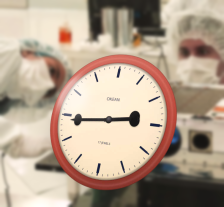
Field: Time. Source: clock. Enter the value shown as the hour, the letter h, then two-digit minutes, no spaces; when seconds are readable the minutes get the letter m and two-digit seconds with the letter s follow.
2h44
